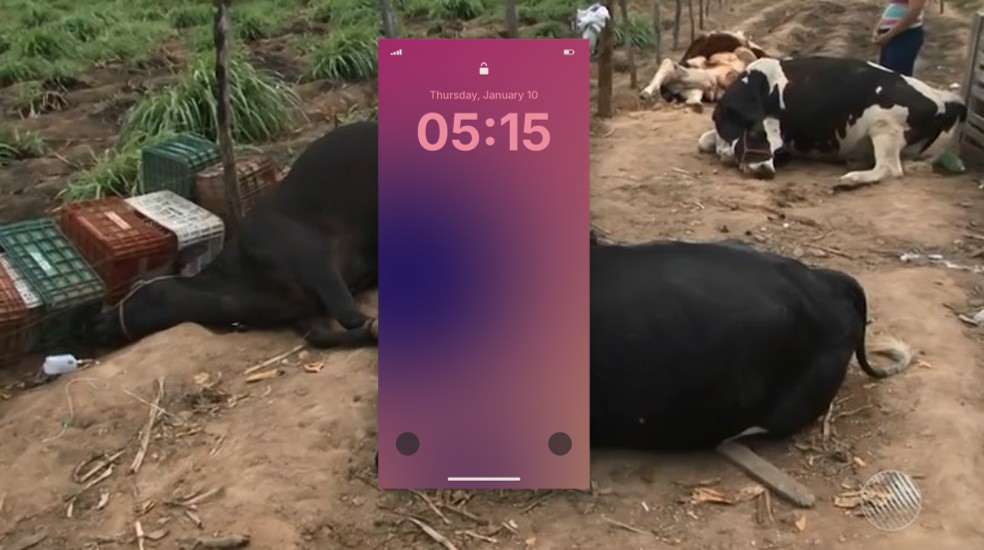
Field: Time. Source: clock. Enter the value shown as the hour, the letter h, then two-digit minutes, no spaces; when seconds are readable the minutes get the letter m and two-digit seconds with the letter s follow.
5h15
